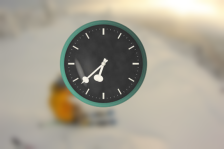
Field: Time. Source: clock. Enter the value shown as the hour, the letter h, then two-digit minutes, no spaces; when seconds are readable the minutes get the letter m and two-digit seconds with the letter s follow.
6h38
